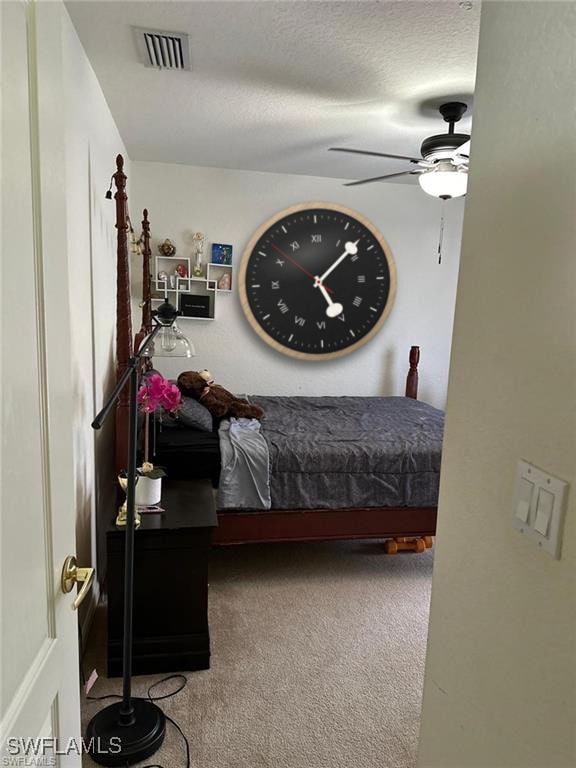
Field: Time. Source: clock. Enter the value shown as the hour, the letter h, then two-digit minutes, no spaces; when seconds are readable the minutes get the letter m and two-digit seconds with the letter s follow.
5h07m52s
